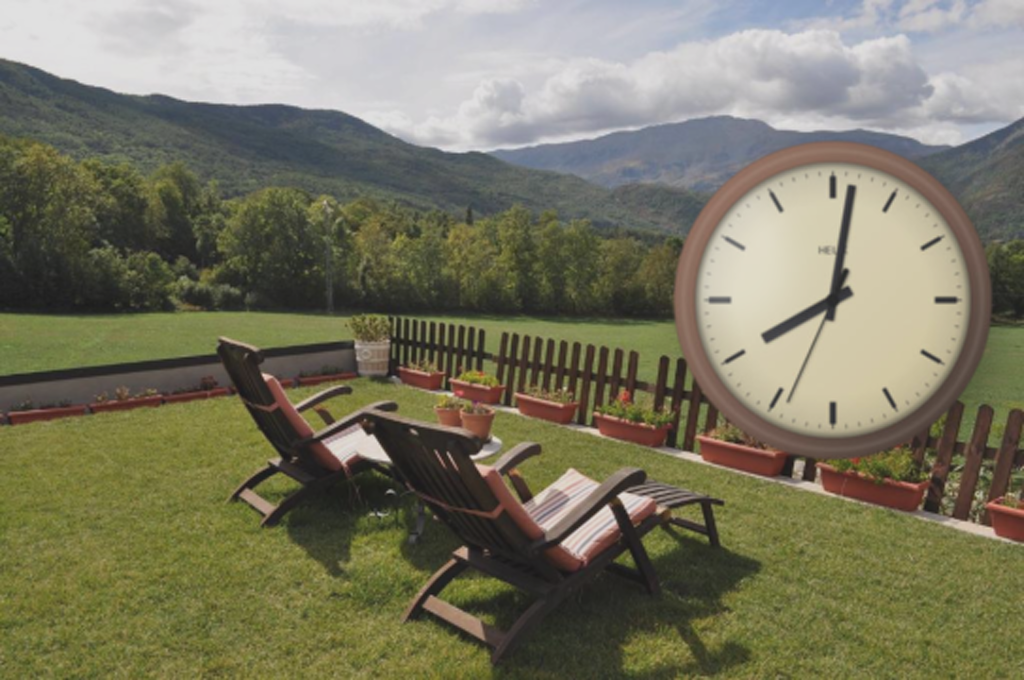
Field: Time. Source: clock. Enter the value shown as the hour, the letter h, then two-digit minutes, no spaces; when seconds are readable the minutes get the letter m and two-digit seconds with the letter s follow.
8h01m34s
